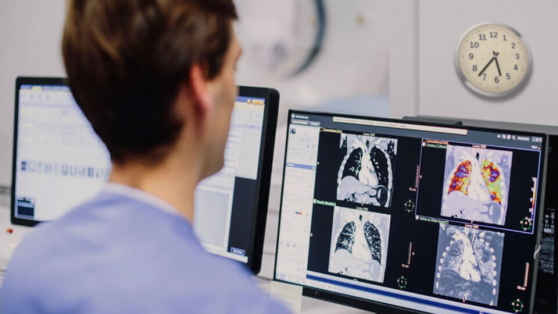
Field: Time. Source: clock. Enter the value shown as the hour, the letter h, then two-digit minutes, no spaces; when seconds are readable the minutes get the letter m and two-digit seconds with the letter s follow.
5h37
